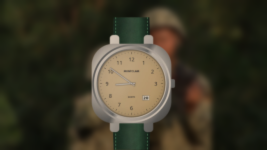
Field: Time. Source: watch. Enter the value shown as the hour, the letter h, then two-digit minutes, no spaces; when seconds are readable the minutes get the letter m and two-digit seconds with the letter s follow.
8h51
